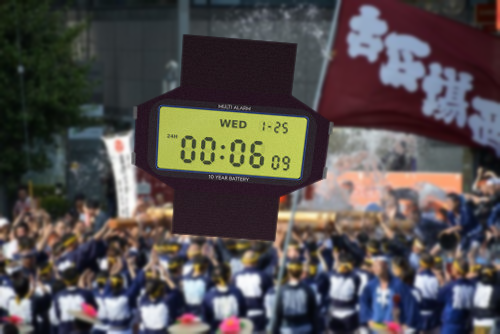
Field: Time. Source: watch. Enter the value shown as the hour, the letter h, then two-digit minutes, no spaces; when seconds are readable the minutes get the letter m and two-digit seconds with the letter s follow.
0h06m09s
